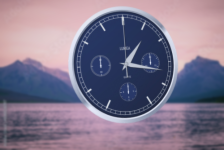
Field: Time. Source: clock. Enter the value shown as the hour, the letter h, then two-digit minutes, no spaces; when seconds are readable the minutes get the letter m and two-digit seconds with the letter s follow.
1h17
